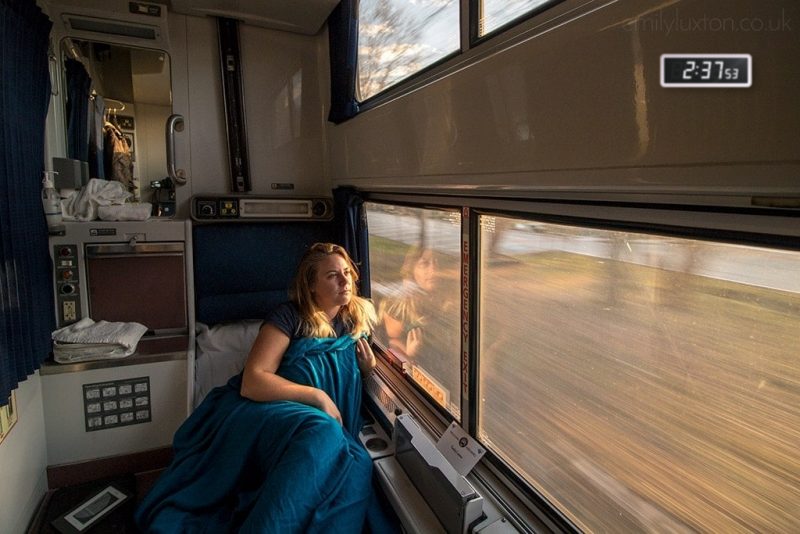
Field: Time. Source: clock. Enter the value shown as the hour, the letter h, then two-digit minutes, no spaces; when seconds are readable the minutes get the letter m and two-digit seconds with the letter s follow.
2h37
